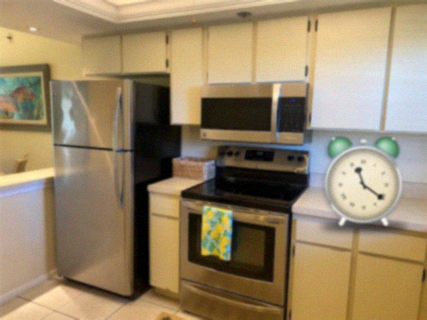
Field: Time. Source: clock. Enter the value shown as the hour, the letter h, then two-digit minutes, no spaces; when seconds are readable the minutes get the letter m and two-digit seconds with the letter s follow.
11h21
